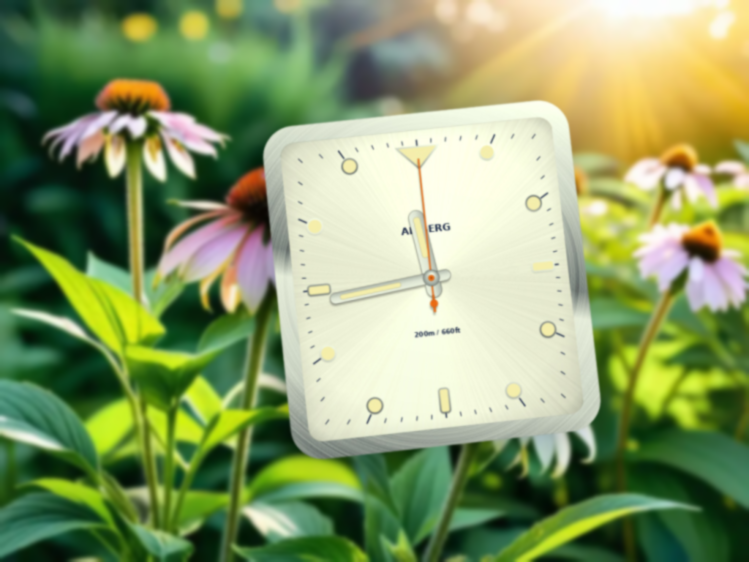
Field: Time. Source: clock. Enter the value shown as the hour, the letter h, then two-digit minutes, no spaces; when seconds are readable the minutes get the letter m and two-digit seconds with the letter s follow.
11h44m00s
